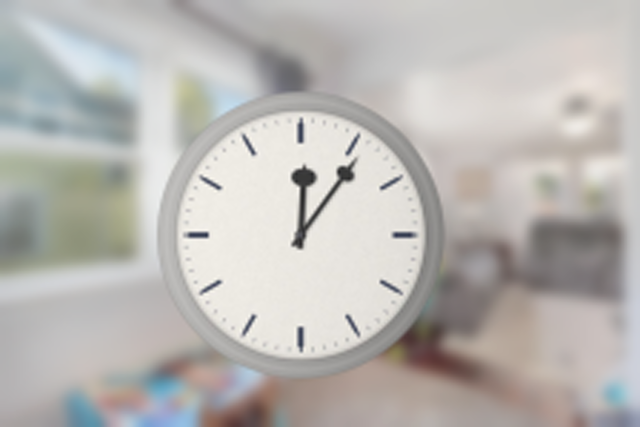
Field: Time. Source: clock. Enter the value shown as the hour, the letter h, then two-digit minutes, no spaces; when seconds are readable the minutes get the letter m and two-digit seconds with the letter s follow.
12h06
